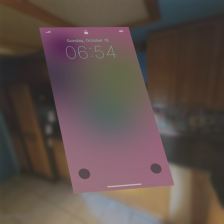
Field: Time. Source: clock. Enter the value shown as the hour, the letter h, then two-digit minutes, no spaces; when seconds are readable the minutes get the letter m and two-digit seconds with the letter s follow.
6h54
